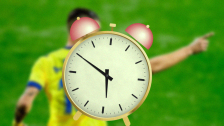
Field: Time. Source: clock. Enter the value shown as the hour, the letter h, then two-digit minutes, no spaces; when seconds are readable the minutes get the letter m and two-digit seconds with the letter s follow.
5h50
